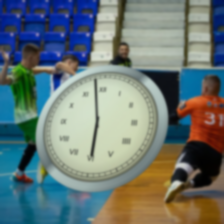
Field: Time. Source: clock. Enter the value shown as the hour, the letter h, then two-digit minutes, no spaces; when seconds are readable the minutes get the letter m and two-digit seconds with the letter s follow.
5h58
